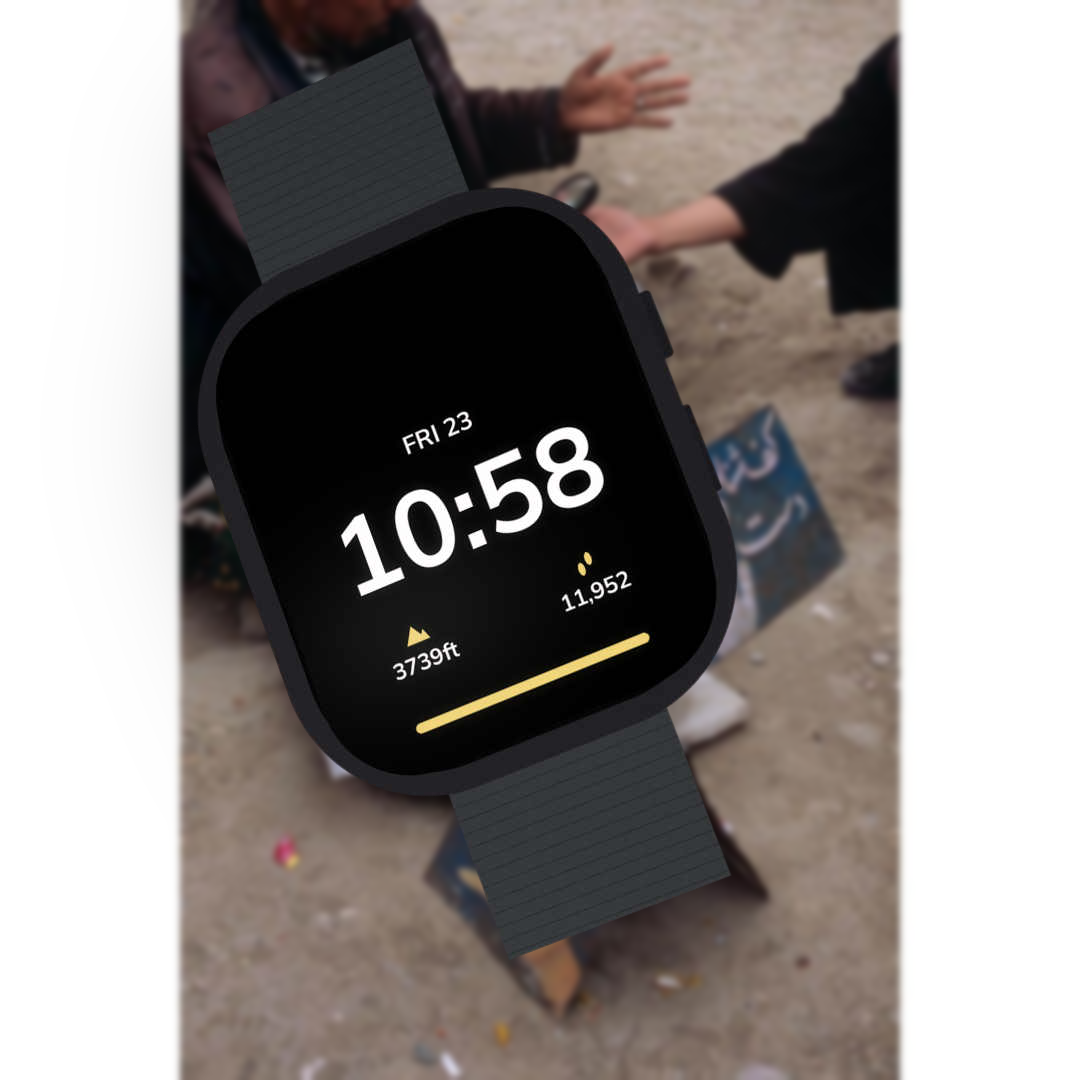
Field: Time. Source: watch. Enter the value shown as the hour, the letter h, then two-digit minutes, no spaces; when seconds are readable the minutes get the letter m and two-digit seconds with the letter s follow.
10h58
